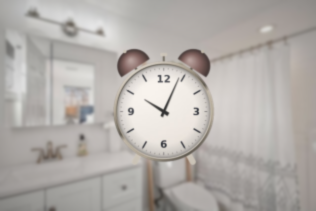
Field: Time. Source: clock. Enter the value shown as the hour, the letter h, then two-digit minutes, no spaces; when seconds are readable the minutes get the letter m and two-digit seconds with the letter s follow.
10h04
